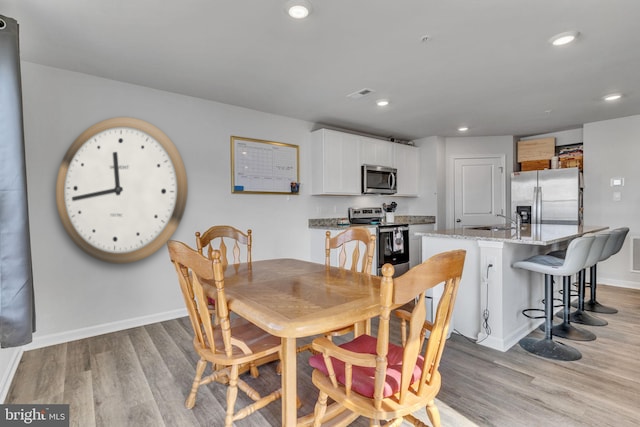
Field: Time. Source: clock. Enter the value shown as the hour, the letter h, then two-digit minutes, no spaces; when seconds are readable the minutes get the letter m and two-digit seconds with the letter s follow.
11h43
